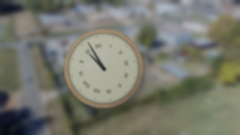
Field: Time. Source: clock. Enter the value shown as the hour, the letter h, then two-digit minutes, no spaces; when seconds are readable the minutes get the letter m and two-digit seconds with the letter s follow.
10h57
